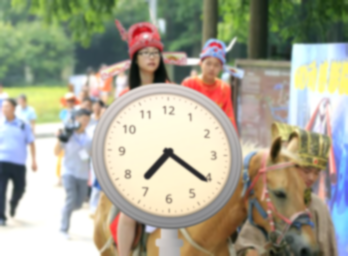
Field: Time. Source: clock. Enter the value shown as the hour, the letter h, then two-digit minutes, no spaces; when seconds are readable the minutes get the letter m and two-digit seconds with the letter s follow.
7h21
